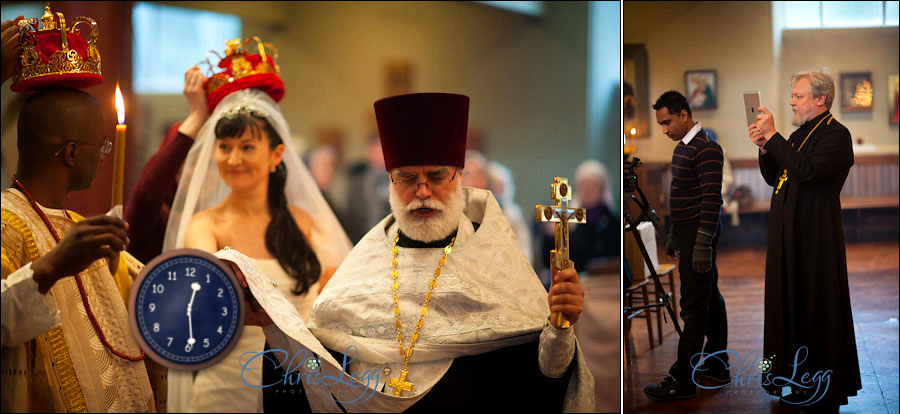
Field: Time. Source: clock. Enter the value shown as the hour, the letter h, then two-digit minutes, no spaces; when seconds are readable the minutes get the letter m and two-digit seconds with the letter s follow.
12h29
